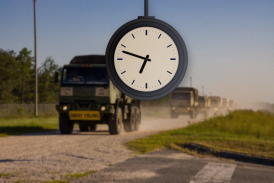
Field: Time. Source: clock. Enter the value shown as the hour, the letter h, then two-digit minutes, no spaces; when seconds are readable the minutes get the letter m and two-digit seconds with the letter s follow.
6h48
